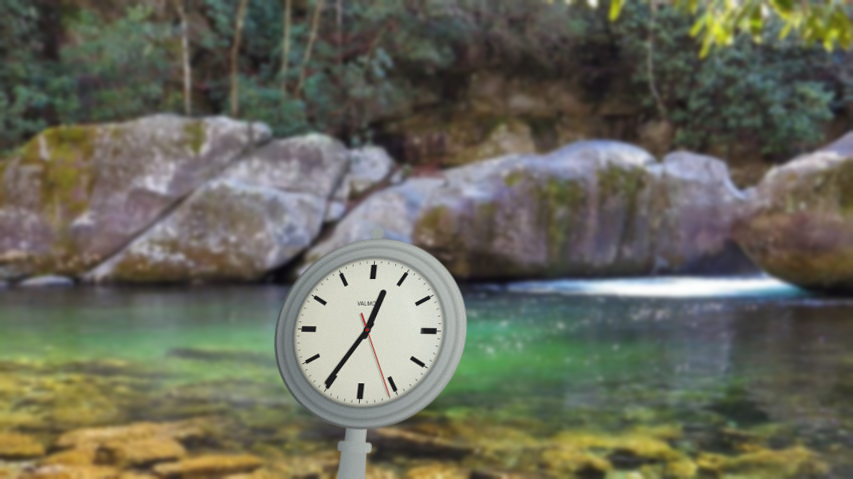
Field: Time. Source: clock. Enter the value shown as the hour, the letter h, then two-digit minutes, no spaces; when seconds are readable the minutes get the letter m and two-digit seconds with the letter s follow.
12h35m26s
